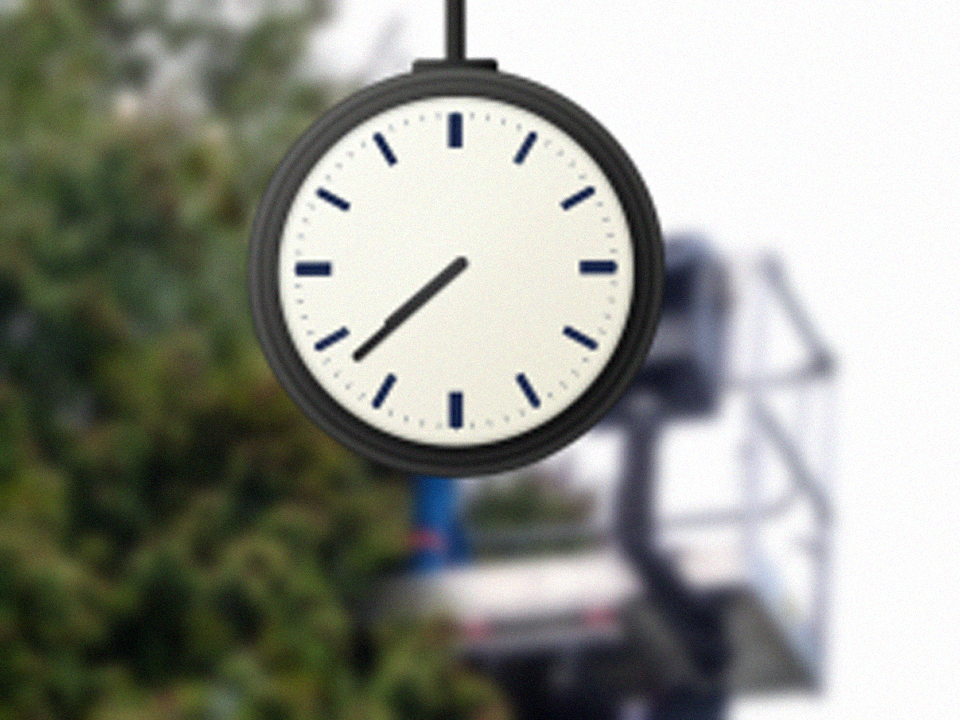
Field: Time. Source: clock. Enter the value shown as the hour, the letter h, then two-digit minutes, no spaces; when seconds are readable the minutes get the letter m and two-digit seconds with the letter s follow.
7h38
